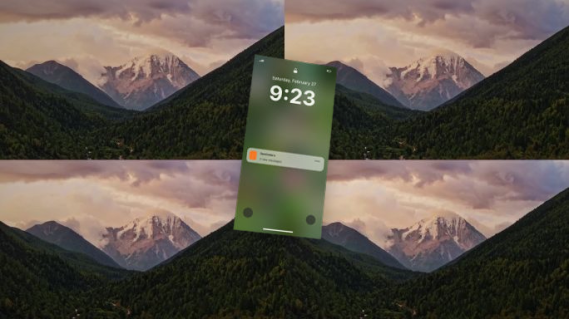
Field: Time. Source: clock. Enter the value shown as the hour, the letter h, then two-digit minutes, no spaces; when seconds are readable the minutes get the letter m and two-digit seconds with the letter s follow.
9h23
